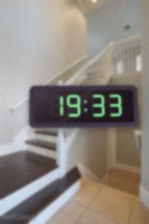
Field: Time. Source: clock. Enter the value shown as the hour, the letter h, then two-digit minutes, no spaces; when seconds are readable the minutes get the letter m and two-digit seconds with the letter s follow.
19h33
